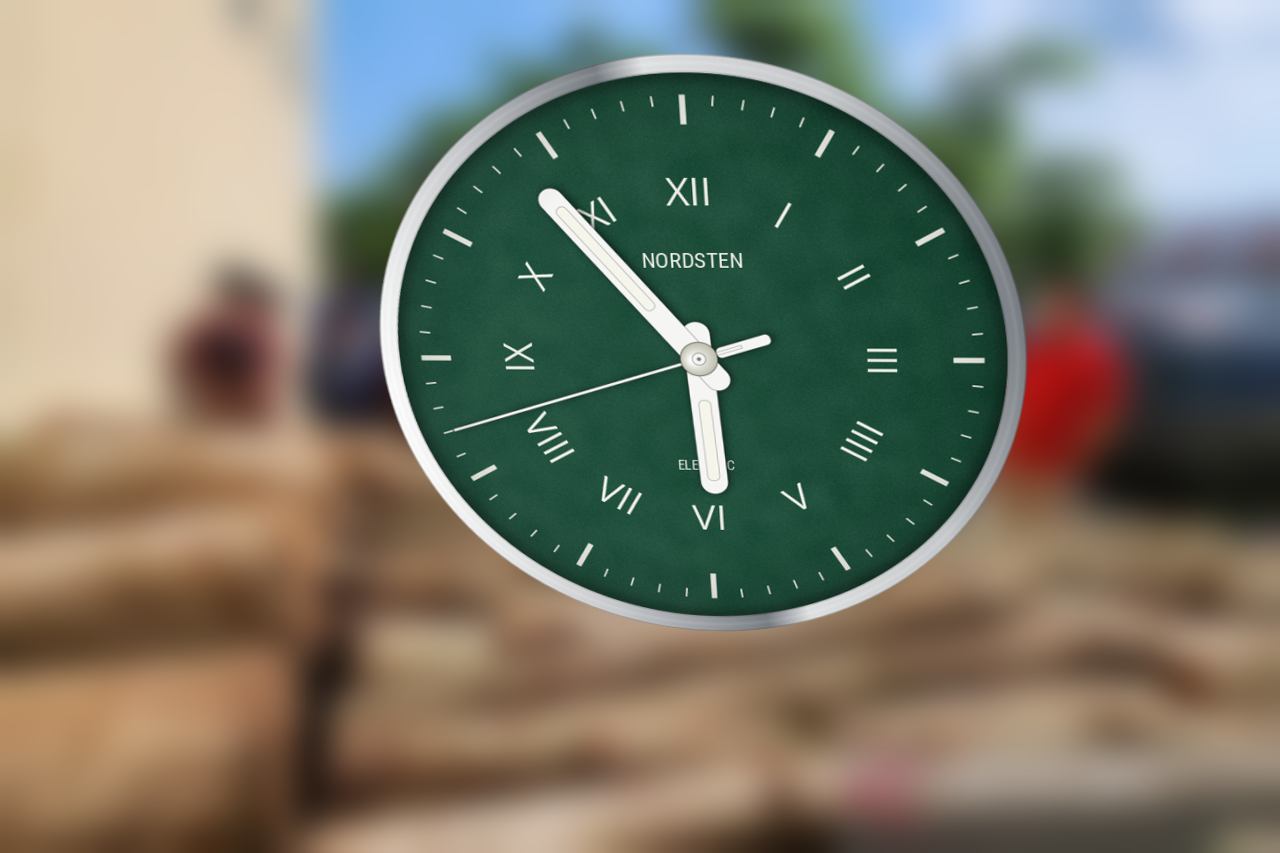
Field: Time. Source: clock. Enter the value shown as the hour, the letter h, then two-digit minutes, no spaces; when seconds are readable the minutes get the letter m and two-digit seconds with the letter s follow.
5h53m42s
